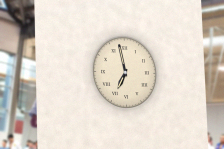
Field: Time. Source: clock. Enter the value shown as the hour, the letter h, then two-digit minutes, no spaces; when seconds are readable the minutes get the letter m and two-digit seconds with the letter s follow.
6h58
